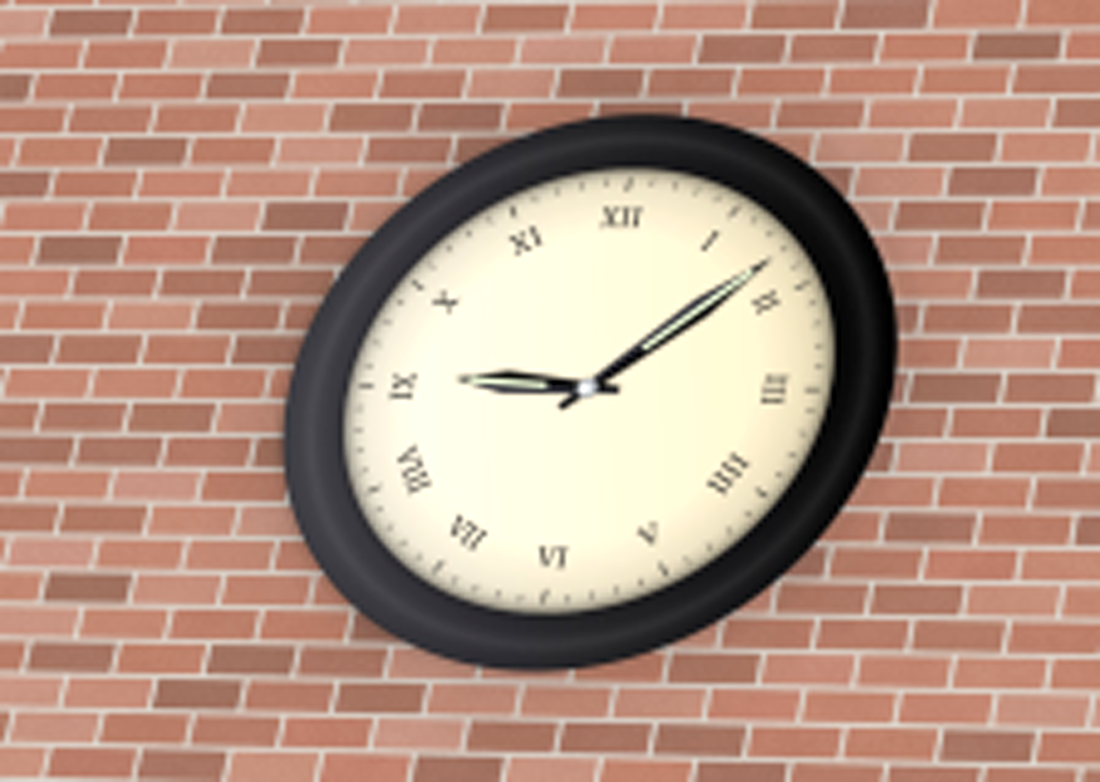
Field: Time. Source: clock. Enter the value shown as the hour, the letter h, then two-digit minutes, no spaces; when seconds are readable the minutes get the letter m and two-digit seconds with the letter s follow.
9h08
